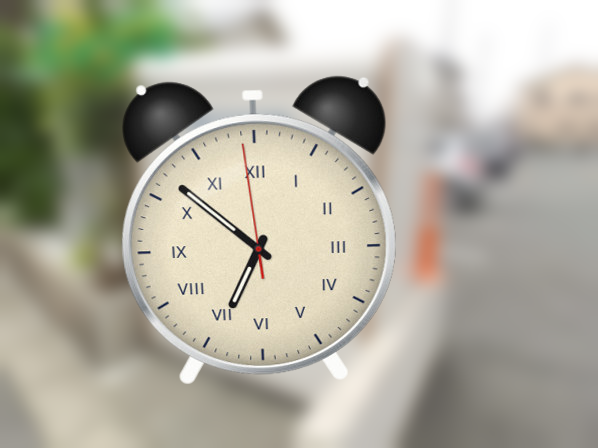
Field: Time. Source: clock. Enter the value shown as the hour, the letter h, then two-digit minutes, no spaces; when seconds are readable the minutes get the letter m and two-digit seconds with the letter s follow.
6h51m59s
